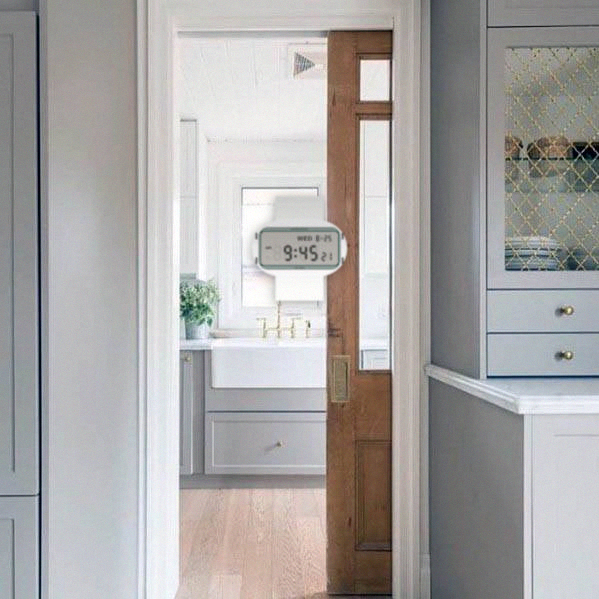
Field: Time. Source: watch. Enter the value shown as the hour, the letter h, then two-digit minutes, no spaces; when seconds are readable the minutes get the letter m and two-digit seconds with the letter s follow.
9h45
